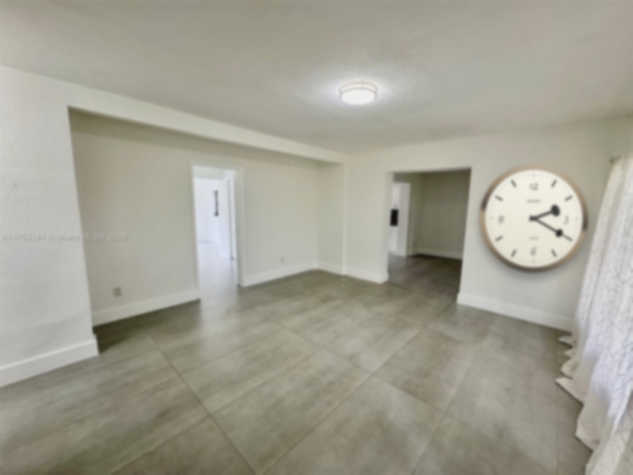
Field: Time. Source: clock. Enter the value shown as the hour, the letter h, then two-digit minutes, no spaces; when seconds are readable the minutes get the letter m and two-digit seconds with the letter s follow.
2h20
